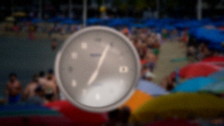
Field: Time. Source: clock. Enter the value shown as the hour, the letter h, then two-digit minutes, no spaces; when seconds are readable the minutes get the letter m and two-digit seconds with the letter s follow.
7h04
